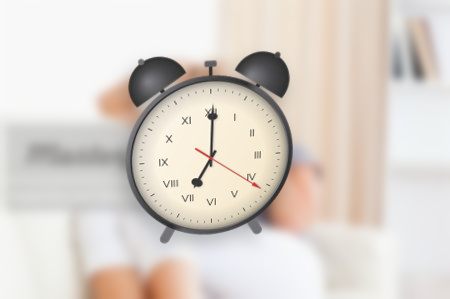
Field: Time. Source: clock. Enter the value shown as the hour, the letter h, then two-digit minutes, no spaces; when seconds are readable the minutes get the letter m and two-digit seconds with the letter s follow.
7h00m21s
